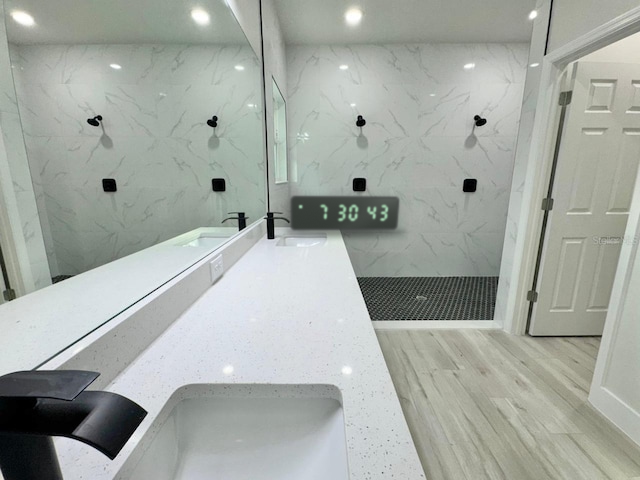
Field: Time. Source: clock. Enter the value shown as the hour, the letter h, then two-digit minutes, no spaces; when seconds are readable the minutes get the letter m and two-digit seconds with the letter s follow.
7h30m43s
